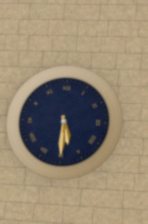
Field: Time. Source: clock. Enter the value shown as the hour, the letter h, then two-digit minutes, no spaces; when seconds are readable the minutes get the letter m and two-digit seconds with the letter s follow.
5h30
